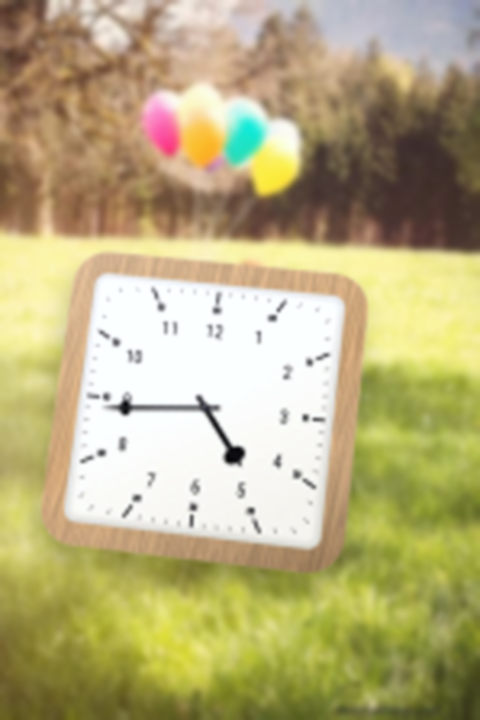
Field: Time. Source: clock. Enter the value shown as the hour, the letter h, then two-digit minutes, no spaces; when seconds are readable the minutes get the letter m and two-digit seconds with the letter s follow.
4h44
